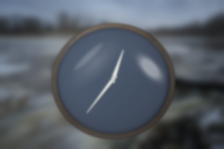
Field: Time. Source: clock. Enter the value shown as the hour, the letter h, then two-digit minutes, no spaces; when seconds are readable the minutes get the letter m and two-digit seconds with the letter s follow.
12h36
